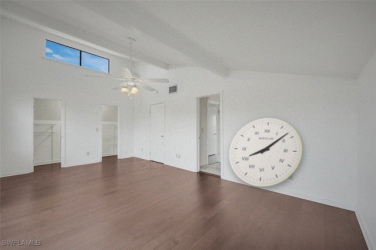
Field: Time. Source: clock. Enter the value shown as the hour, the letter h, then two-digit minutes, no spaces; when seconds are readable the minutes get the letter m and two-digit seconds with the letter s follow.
8h08
